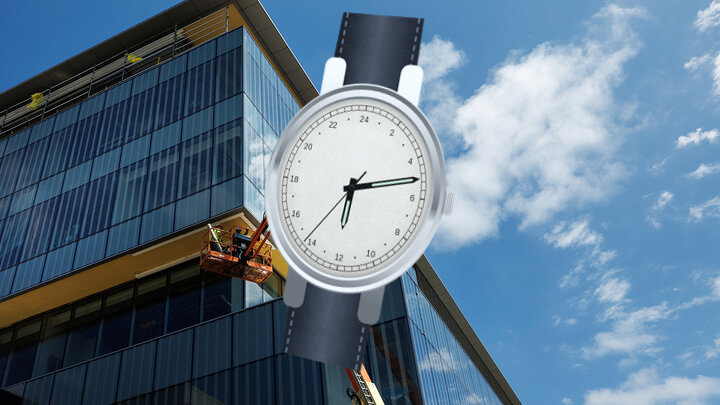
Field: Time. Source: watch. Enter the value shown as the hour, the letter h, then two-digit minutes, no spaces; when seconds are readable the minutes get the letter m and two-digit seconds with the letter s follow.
12h12m36s
